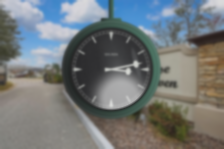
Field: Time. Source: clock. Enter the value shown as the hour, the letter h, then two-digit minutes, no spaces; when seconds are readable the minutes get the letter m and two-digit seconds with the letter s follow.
3h13
